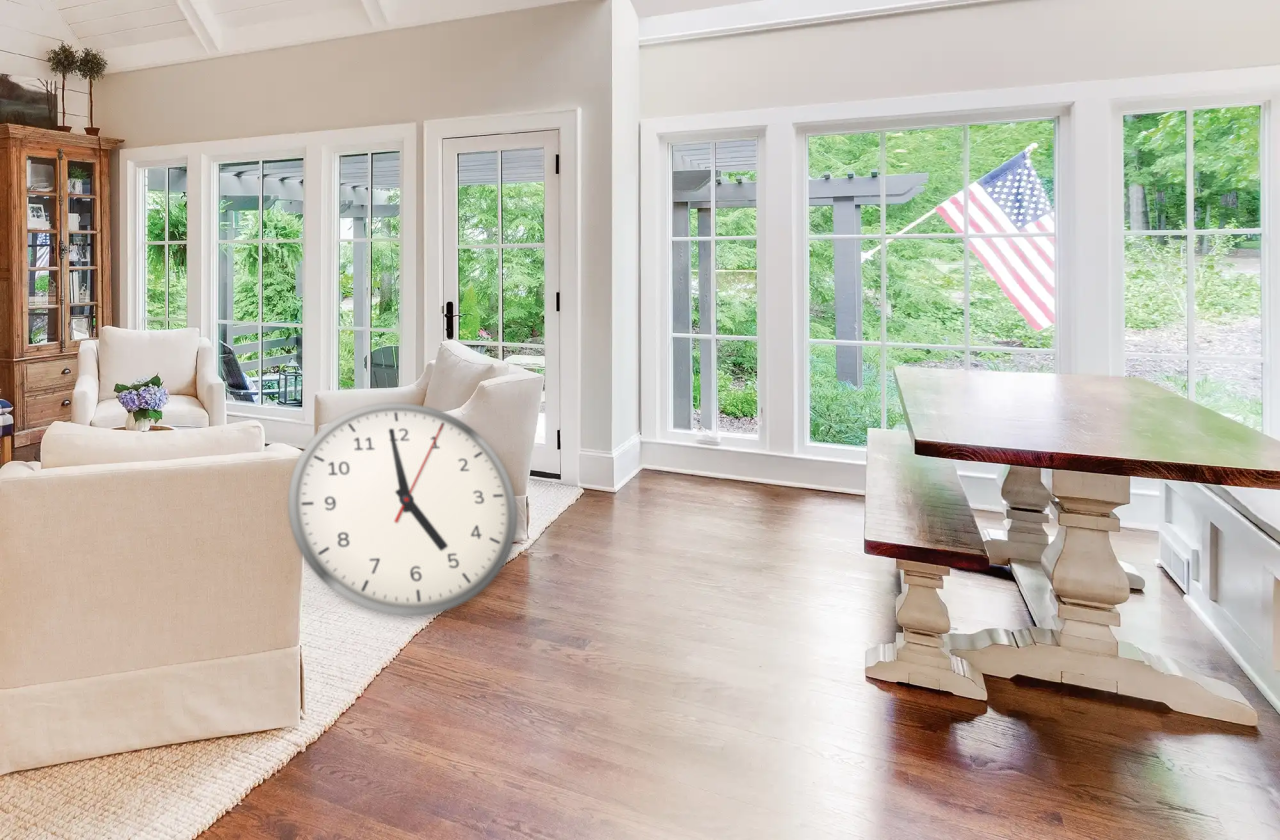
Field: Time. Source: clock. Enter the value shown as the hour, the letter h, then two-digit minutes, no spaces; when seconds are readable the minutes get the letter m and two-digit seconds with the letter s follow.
4h59m05s
